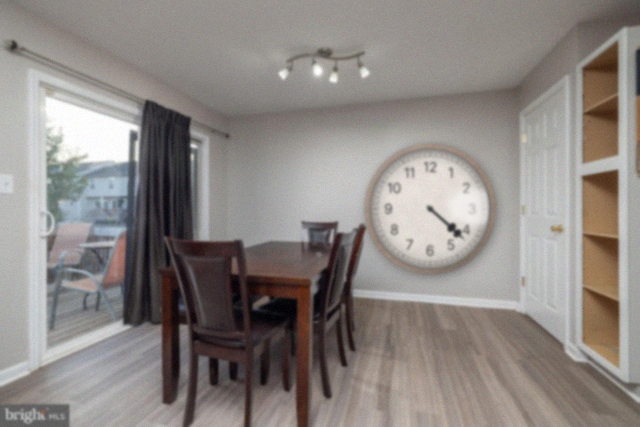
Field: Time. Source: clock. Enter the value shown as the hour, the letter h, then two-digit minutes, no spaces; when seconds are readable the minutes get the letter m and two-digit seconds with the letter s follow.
4h22
